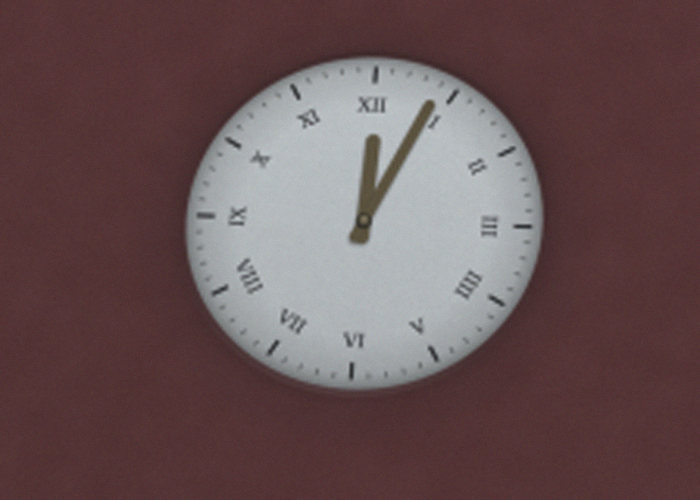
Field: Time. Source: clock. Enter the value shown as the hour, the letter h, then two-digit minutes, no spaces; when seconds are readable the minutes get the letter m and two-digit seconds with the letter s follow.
12h04
